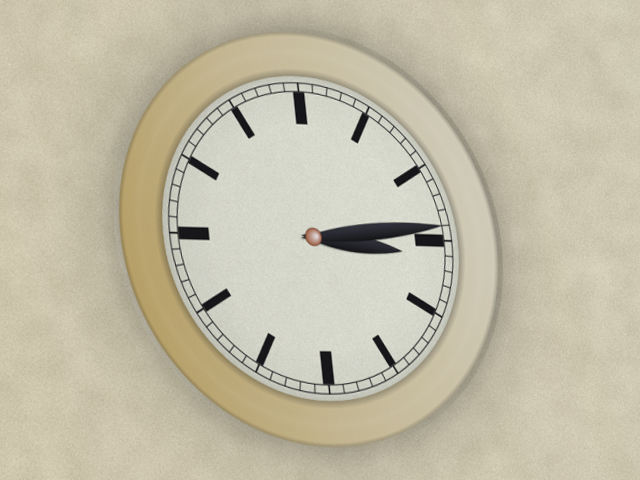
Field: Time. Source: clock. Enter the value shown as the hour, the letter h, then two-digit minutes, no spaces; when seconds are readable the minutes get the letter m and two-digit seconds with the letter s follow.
3h14
